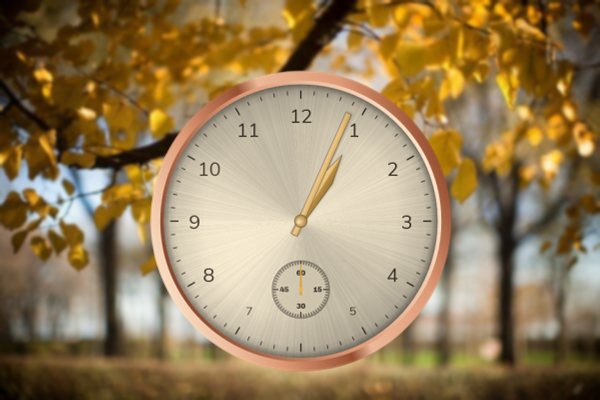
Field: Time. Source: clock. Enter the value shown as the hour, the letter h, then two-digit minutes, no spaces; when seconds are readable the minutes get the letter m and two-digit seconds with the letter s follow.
1h04
